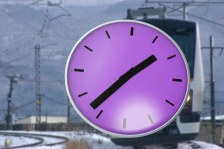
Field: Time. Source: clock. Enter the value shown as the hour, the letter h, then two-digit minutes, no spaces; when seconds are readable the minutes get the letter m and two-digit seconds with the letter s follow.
1h37
